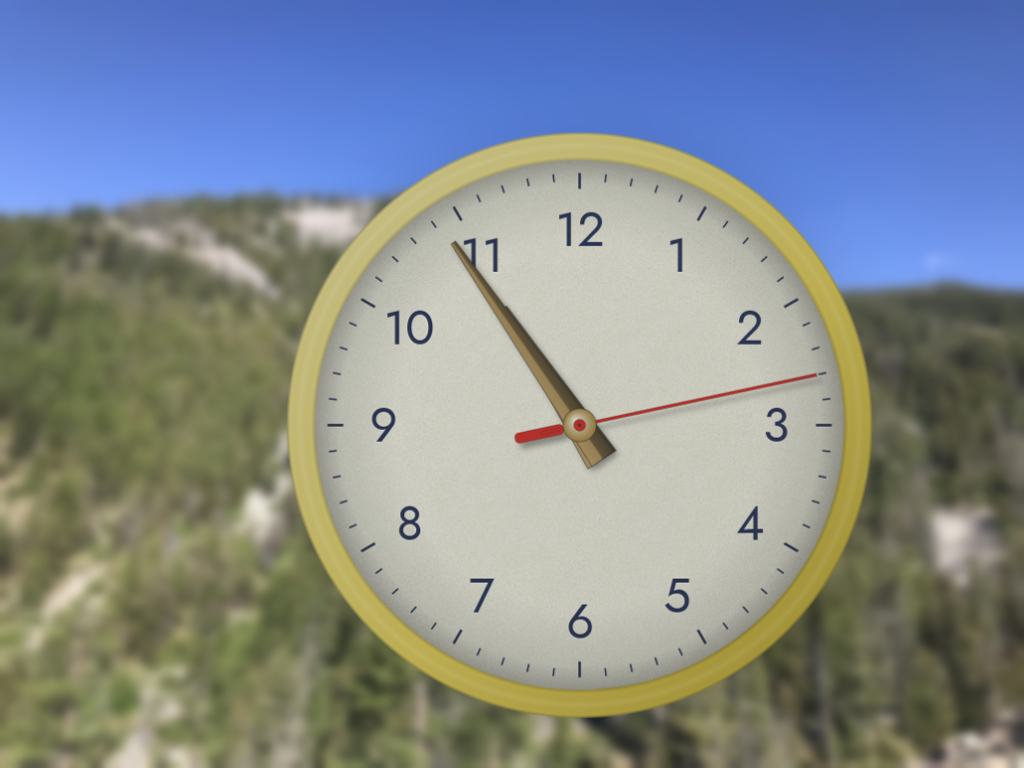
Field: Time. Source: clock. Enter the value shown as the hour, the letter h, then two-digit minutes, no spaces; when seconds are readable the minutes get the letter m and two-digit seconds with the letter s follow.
10h54m13s
